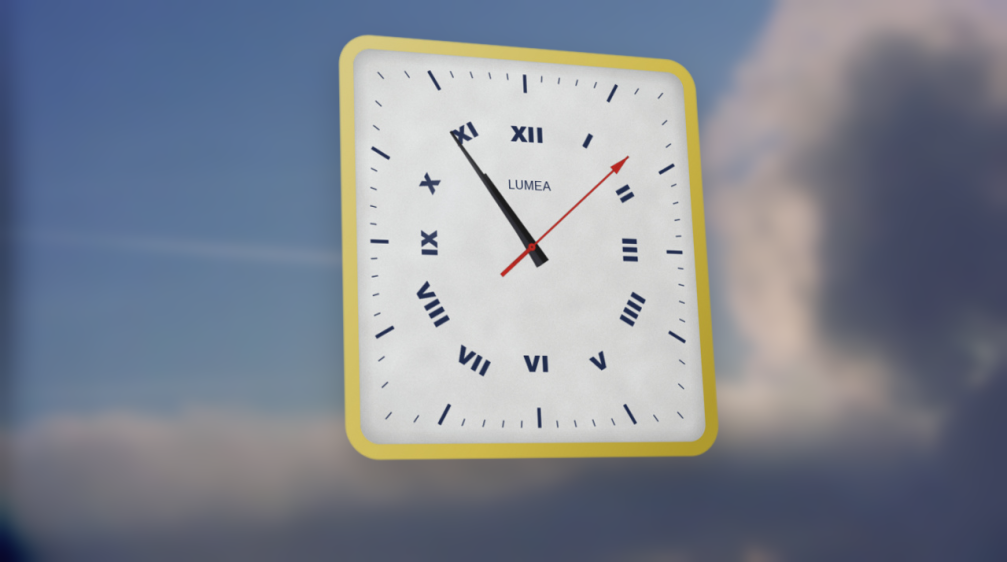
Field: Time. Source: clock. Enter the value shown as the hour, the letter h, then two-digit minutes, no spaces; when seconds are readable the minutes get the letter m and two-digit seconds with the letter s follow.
10h54m08s
